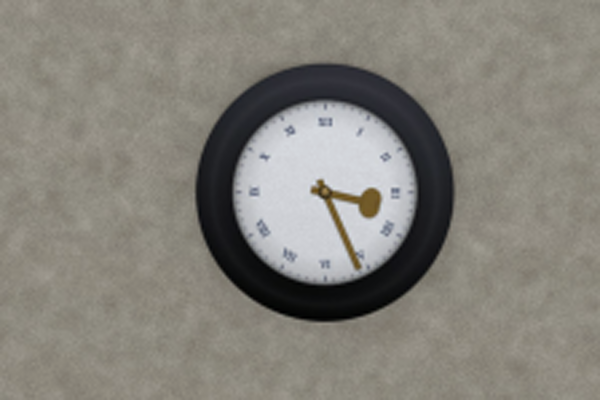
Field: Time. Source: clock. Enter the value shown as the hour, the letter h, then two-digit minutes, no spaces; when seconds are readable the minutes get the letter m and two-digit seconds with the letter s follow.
3h26
